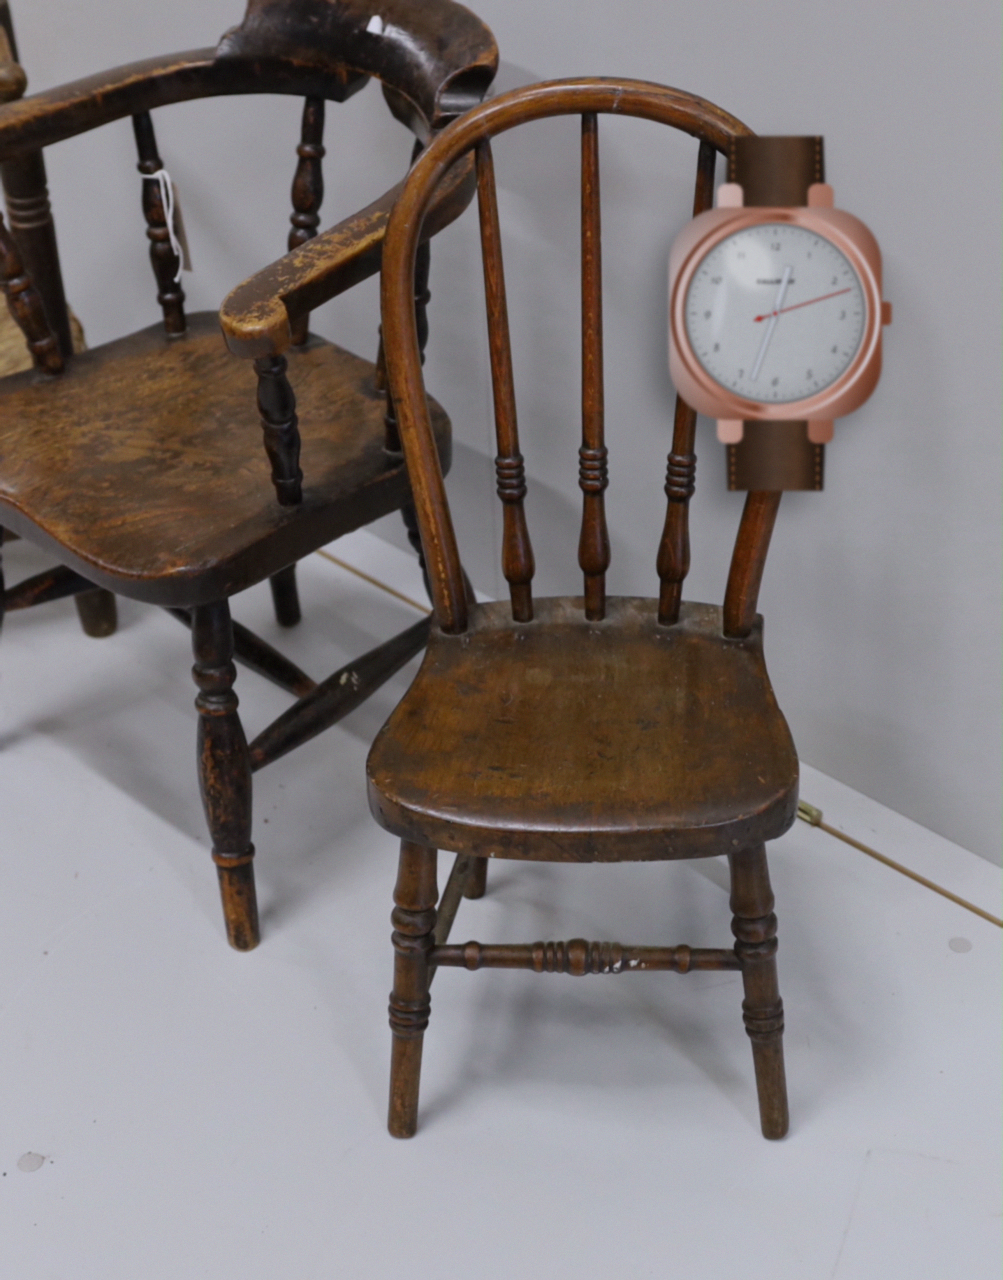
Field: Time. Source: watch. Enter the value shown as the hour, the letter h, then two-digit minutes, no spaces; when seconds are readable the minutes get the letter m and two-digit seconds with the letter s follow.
12h33m12s
